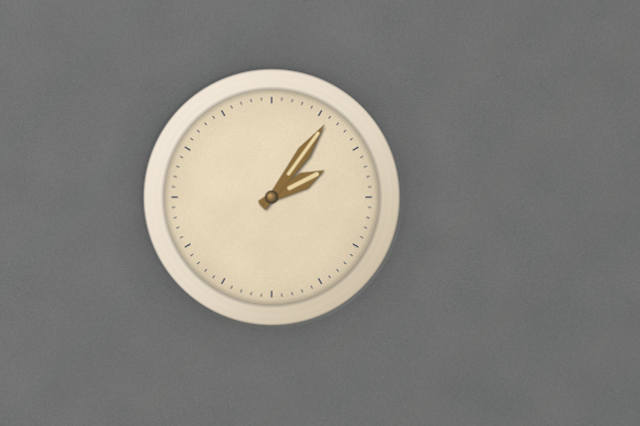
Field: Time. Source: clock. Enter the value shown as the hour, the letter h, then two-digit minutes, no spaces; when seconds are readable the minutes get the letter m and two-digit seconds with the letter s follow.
2h06
